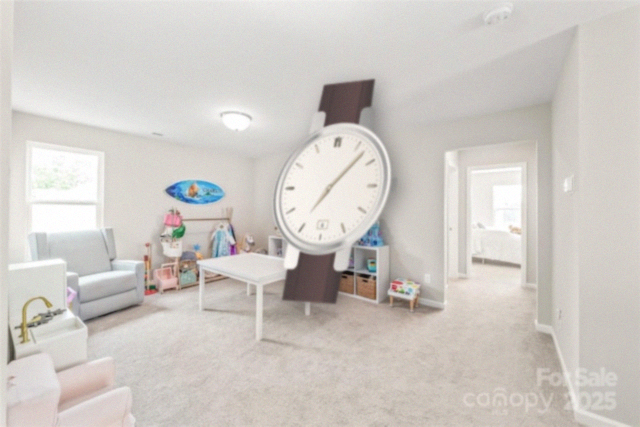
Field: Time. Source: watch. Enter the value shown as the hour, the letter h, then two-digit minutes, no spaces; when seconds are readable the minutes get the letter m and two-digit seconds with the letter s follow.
7h07
